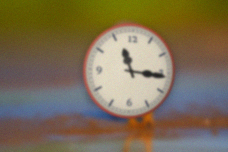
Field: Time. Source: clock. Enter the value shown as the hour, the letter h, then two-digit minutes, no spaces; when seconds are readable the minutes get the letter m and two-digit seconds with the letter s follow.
11h16
